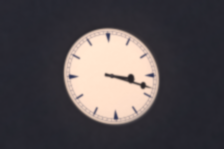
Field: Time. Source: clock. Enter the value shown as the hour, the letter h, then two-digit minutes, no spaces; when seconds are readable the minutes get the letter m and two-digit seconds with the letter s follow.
3h18
